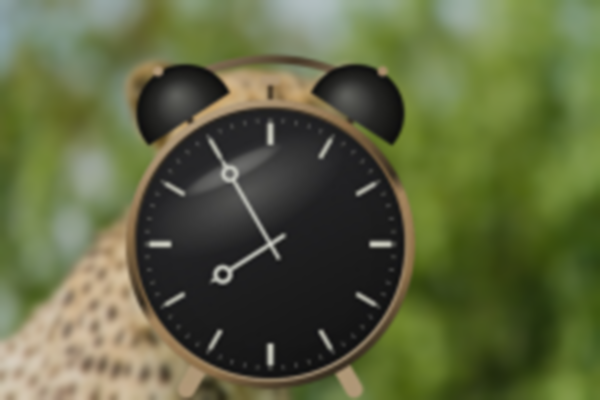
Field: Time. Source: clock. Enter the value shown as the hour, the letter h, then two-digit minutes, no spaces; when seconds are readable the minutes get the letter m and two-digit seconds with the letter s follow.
7h55
